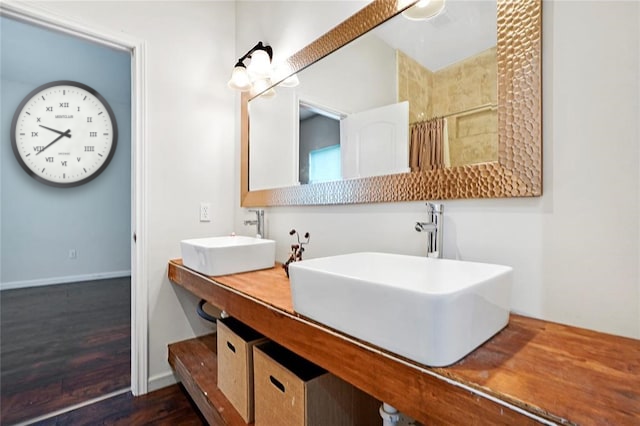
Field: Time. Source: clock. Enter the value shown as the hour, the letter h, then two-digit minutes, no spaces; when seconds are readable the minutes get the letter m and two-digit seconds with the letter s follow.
9h39
